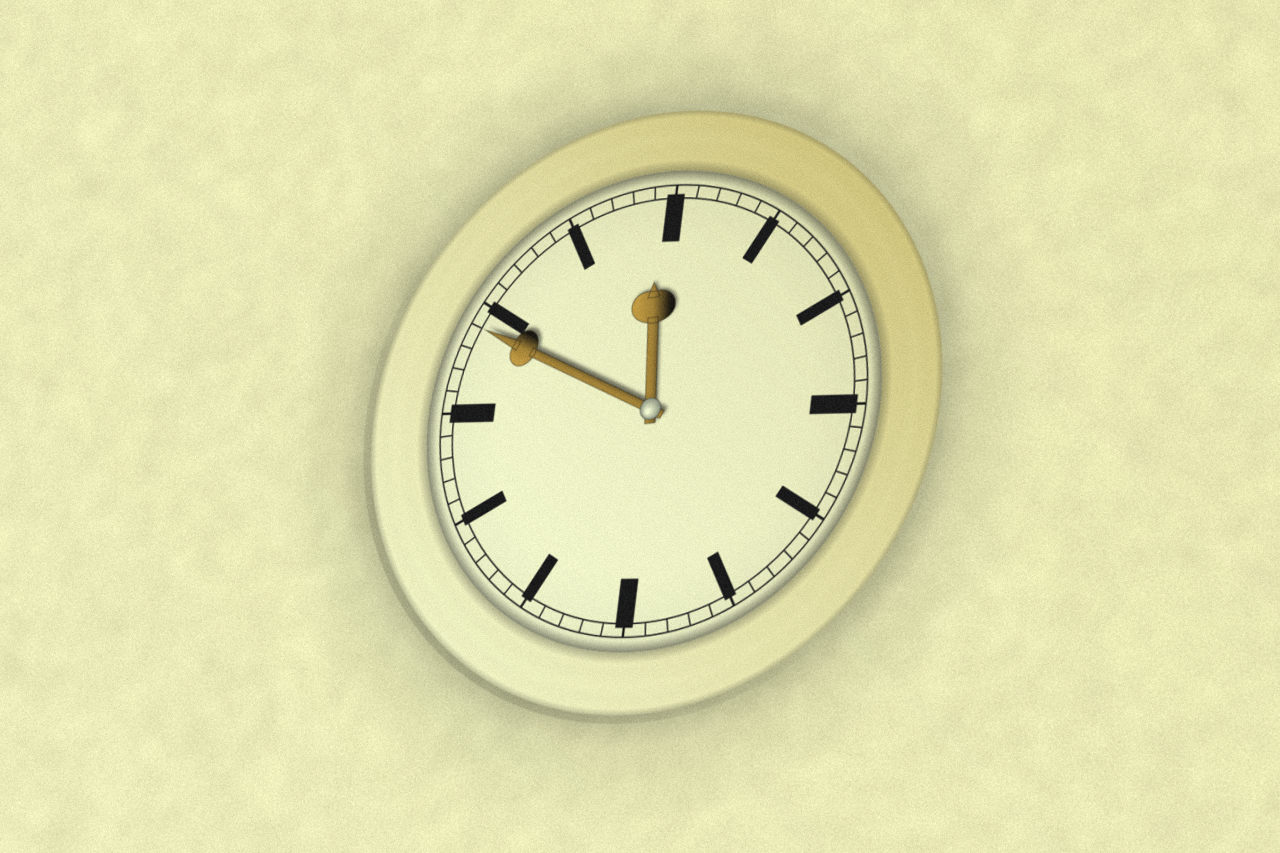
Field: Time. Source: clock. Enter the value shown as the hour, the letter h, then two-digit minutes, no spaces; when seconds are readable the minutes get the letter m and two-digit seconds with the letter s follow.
11h49
